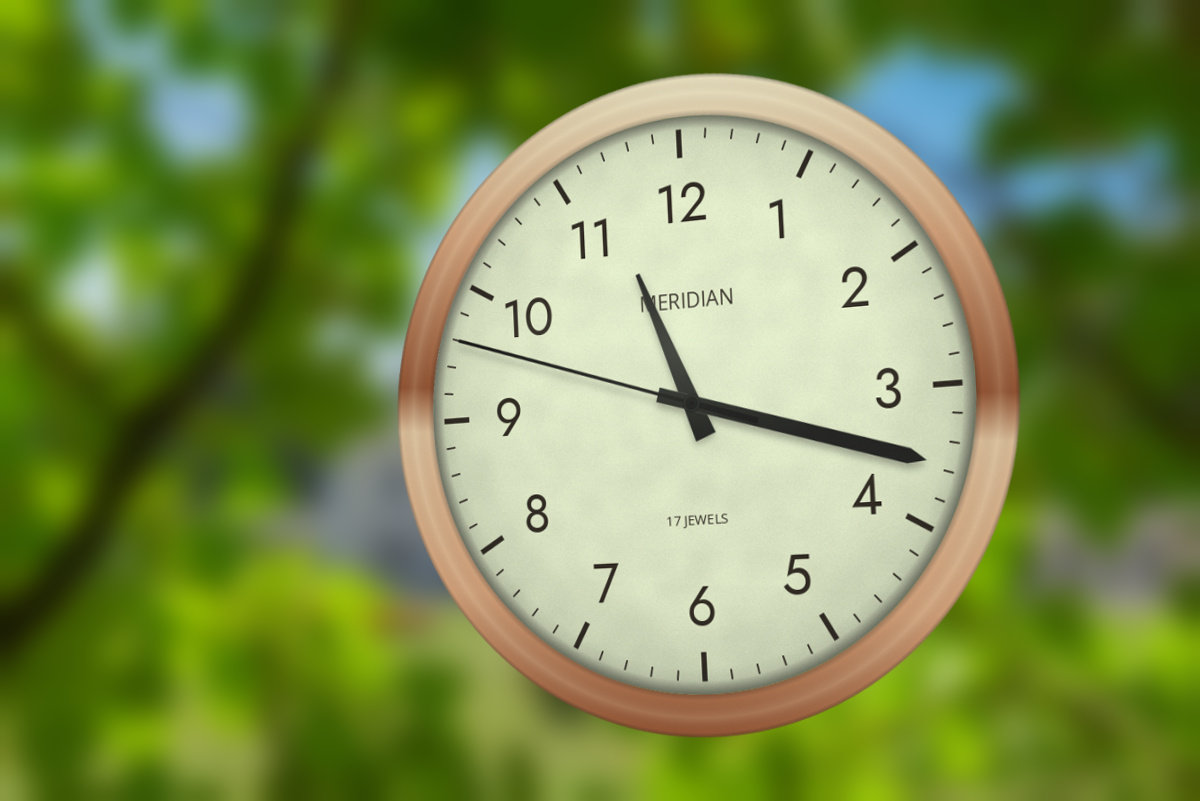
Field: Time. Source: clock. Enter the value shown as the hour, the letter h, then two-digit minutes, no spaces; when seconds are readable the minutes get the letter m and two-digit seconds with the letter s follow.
11h17m48s
